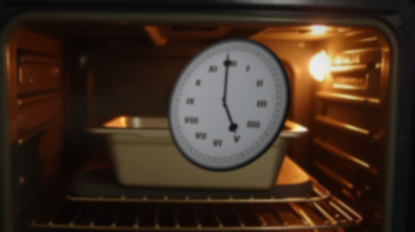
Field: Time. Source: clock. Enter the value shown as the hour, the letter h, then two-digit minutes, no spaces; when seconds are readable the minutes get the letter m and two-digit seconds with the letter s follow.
4h59
